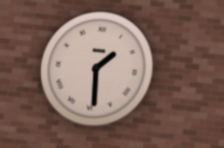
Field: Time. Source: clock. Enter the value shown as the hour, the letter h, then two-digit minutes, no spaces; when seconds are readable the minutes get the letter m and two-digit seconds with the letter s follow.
1h29
